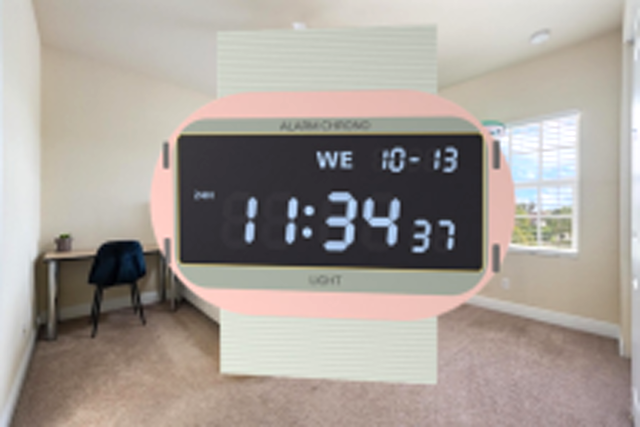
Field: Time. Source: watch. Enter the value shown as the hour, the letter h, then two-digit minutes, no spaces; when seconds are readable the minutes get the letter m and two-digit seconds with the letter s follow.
11h34m37s
